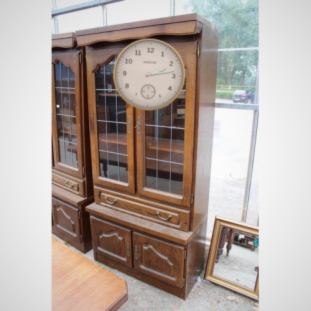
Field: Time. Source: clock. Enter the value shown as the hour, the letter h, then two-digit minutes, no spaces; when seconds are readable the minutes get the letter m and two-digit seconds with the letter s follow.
2h13
